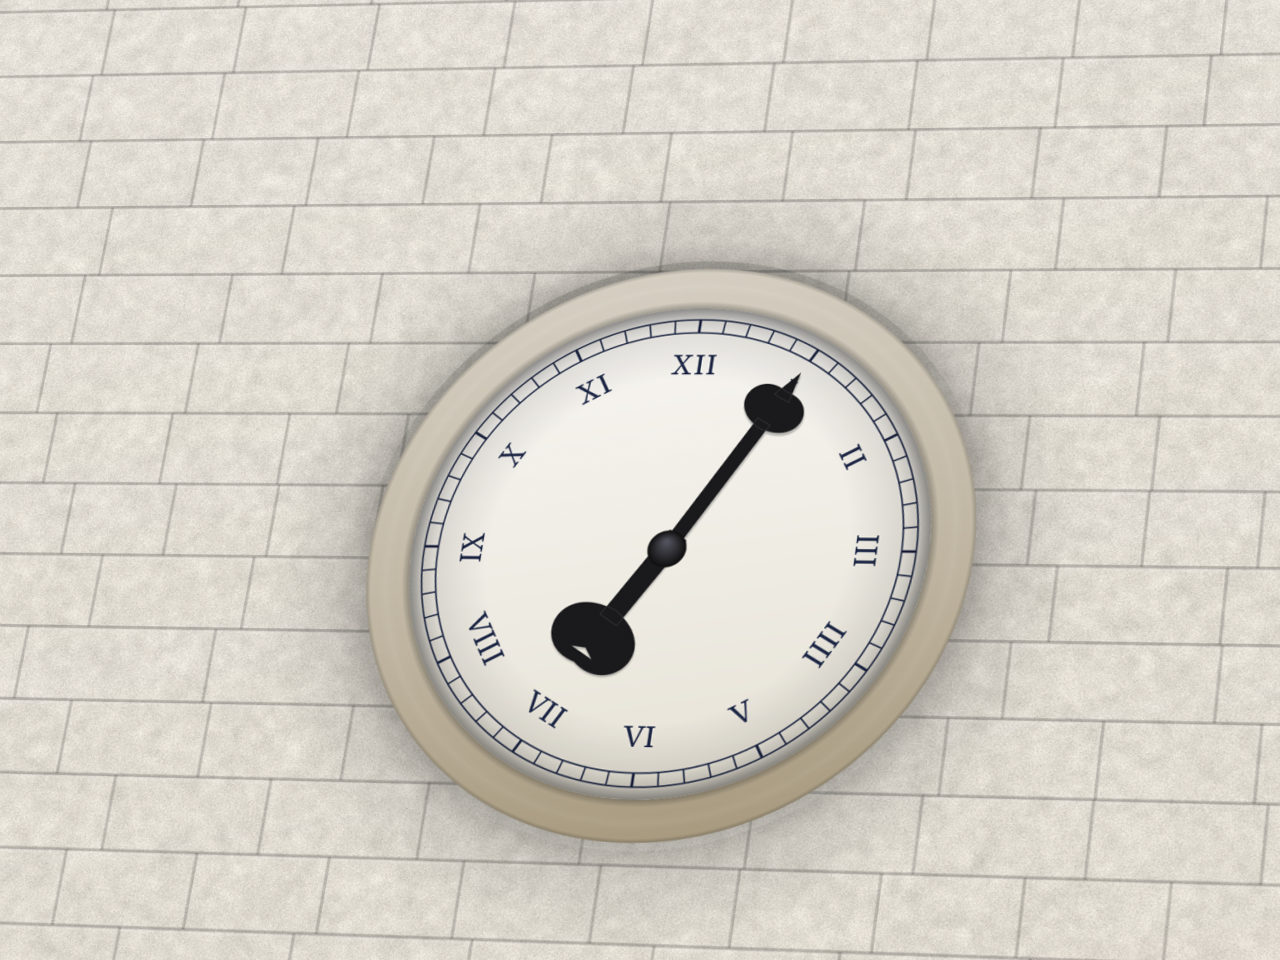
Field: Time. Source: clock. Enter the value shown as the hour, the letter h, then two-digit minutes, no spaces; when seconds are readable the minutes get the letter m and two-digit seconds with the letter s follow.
7h05
